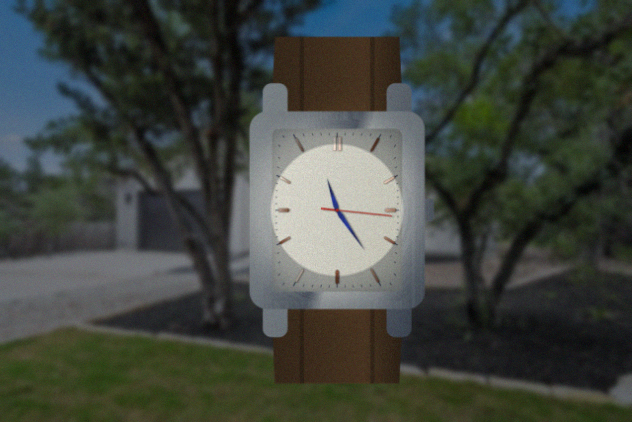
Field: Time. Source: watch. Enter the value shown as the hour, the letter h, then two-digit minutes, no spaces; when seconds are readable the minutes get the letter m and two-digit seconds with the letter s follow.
11h24m16s
